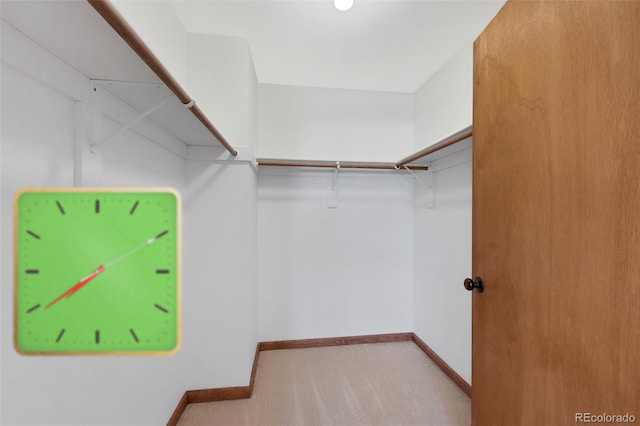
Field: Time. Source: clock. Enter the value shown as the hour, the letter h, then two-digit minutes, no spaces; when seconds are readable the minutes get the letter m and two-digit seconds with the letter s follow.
7h39m10s
